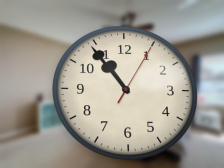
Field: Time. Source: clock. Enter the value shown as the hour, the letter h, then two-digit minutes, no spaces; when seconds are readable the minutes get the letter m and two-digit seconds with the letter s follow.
10h54m05s
